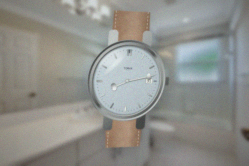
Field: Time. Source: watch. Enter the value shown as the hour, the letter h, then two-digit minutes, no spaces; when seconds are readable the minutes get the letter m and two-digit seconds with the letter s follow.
8h13
